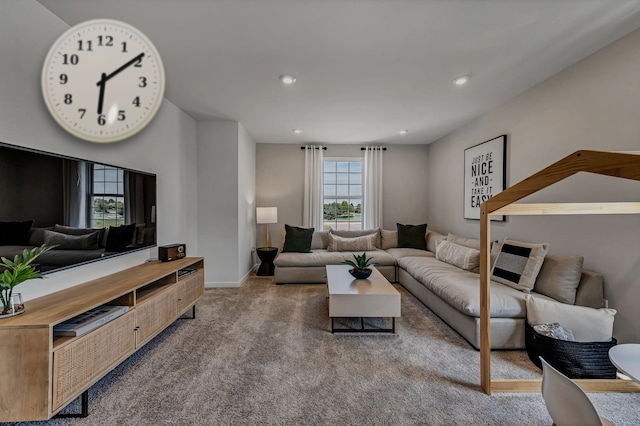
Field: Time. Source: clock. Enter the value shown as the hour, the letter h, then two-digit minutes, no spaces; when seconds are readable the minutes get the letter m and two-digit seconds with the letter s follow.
6h09
